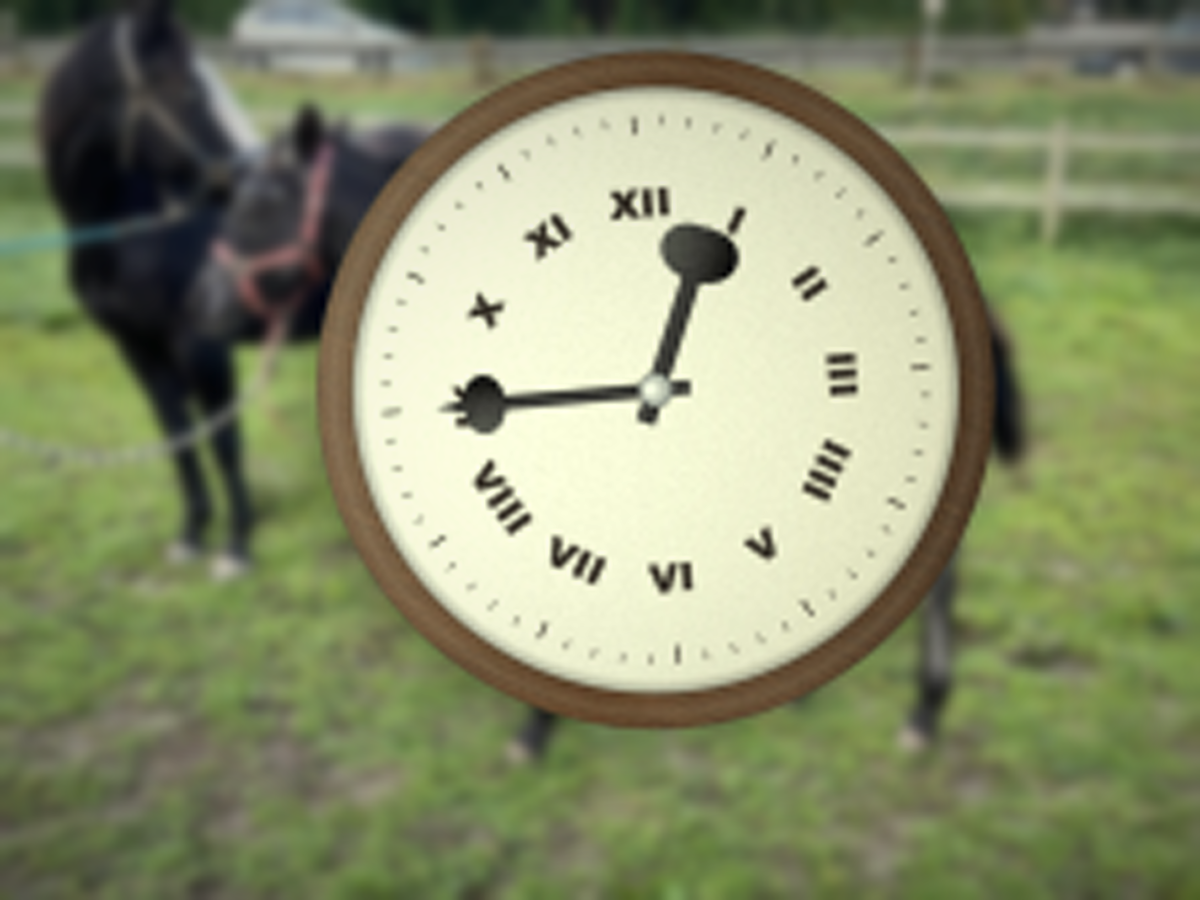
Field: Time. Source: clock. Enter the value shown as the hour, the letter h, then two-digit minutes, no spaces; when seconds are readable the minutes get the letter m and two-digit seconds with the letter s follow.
12h45
